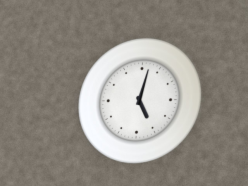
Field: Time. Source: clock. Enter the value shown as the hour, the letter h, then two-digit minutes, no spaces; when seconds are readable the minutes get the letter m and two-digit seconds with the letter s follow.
5h02
